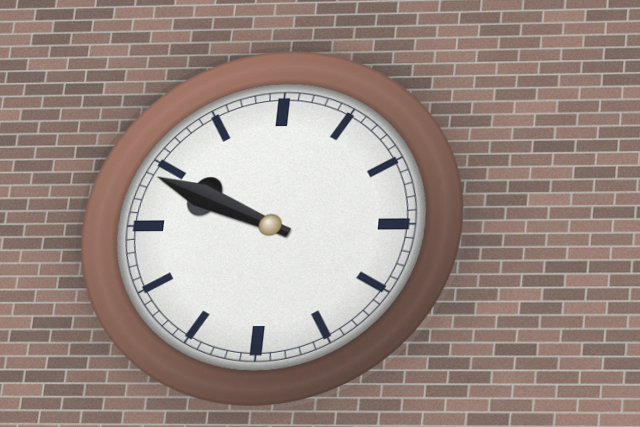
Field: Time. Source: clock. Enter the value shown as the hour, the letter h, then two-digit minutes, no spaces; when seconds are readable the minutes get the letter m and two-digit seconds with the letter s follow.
9h49
